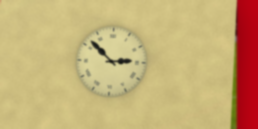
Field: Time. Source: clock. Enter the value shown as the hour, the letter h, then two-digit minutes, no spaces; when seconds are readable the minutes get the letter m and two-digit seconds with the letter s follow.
2h52
